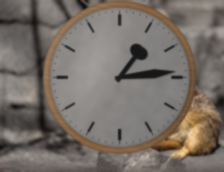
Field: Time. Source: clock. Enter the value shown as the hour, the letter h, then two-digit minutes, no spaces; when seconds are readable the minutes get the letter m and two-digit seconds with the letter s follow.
1h14
